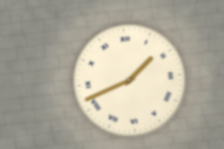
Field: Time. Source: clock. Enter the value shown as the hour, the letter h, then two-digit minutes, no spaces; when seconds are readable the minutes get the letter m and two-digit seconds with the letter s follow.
1h42
